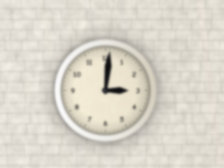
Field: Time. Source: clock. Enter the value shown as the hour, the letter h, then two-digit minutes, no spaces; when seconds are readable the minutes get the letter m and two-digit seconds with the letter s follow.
3h01
